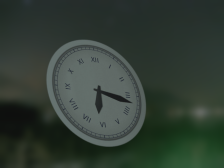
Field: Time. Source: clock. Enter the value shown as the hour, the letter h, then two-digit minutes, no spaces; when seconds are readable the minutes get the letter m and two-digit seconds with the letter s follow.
6h17
